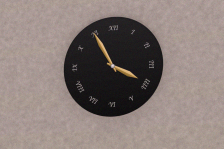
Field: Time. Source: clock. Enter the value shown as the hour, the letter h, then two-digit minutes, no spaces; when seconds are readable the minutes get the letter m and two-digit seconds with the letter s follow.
3h55
